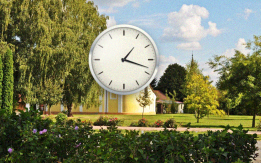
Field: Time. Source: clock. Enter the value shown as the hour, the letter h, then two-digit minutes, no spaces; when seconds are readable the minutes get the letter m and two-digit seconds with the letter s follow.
1h18
